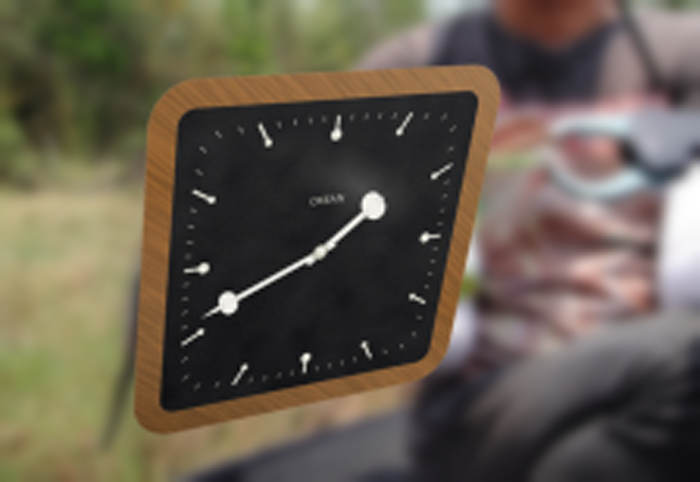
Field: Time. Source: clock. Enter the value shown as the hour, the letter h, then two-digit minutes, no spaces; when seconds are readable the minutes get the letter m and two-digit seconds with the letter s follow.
1h41
